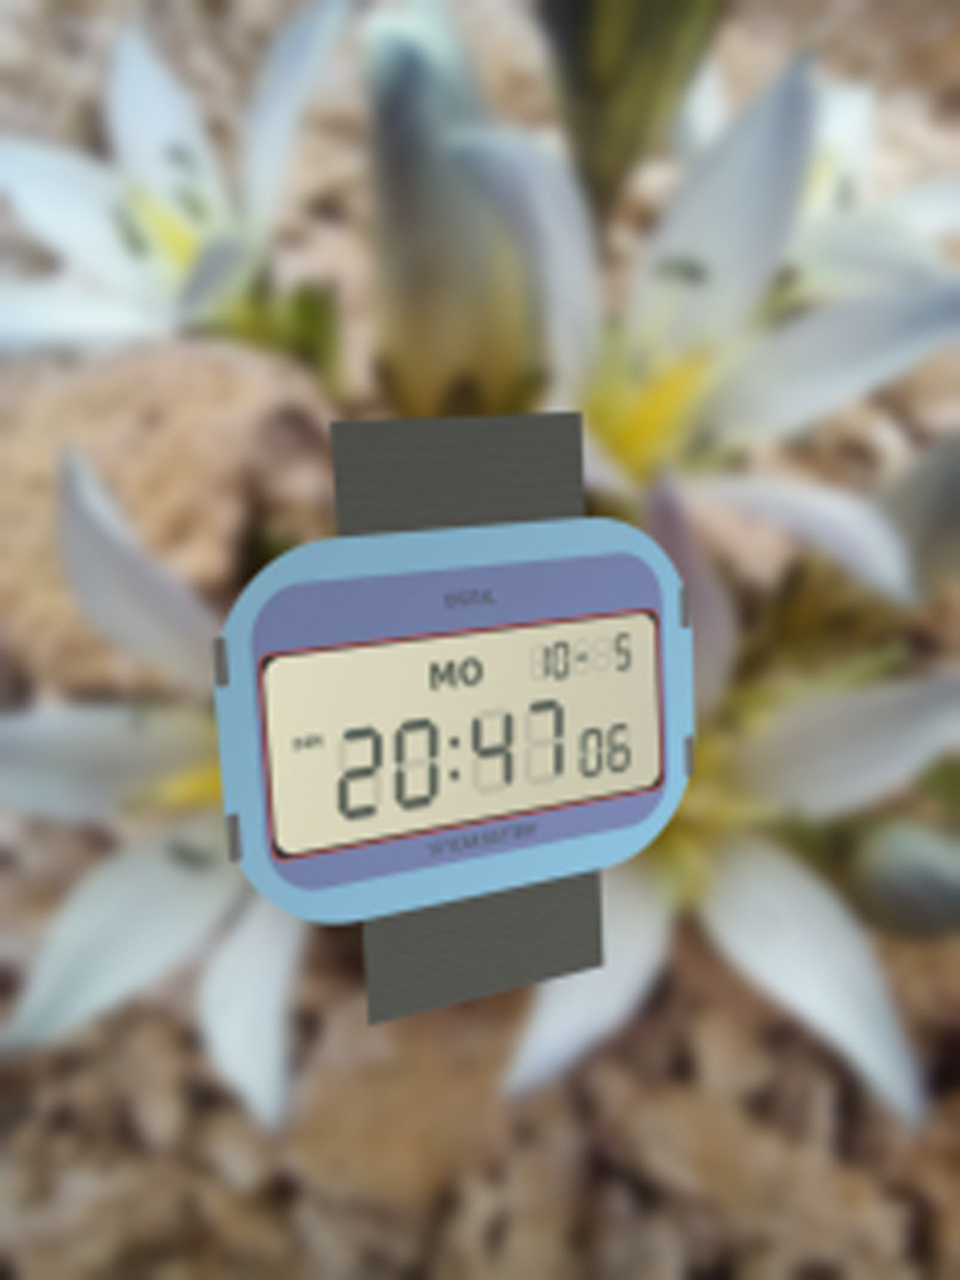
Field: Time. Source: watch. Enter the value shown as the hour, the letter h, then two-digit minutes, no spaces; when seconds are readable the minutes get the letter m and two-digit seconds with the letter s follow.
20h47m06s
